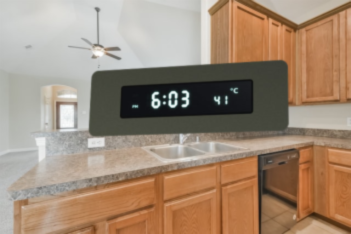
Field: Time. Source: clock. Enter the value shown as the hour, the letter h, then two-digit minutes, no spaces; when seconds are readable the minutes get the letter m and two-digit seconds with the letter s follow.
6h03
